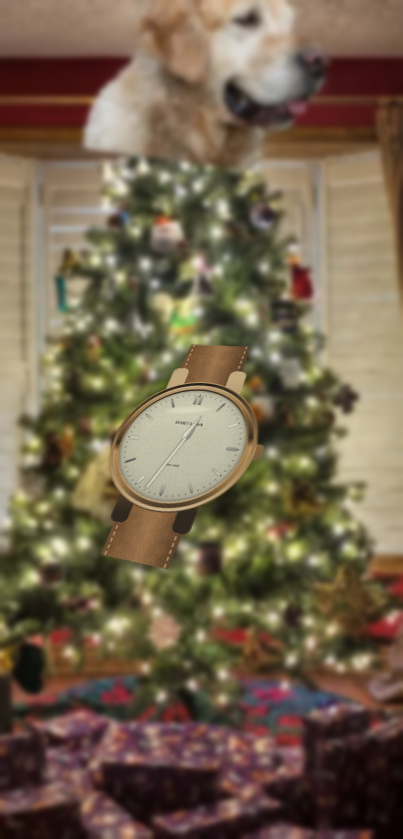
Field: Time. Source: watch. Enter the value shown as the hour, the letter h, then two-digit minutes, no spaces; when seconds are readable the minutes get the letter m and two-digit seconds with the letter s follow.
12h33
